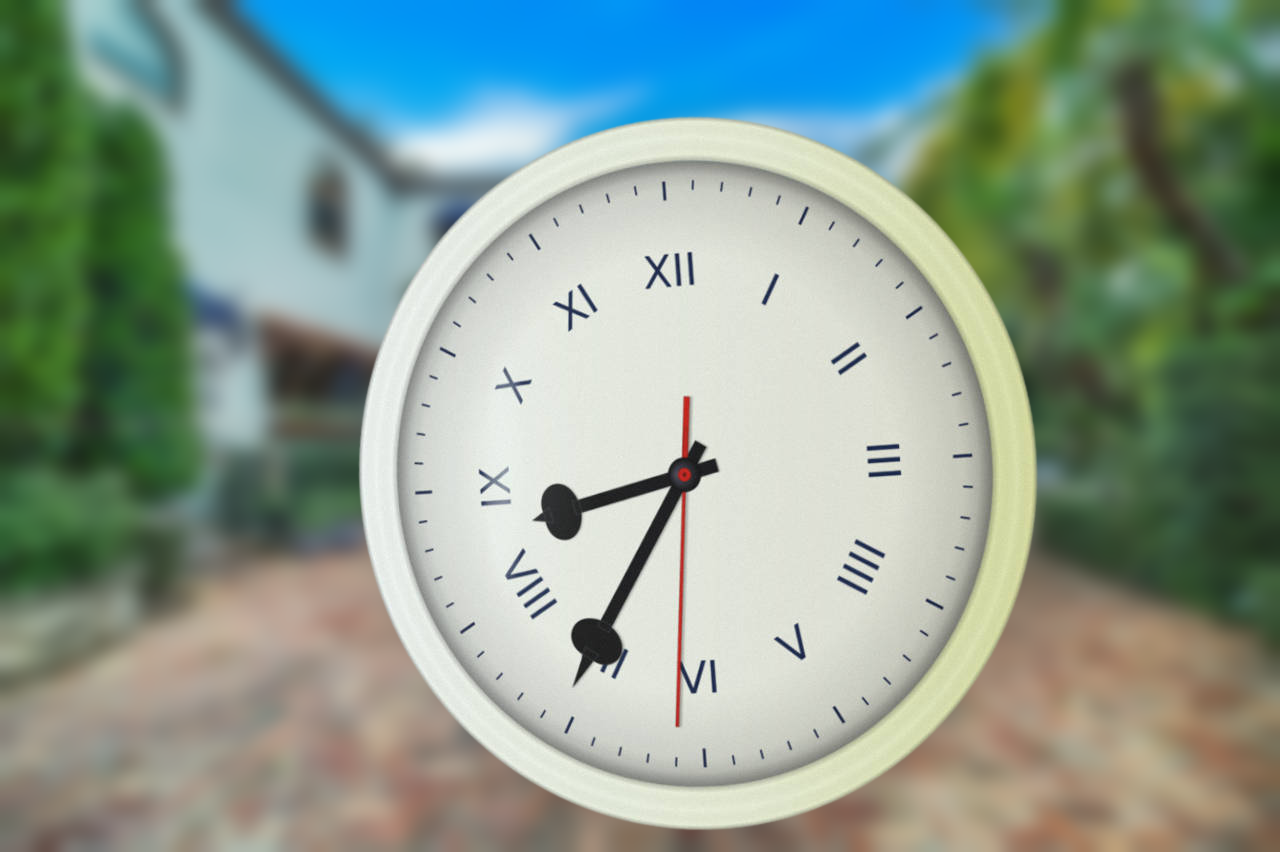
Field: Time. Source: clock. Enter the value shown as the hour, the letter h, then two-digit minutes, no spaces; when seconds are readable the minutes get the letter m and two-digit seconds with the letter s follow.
8h35m31s
